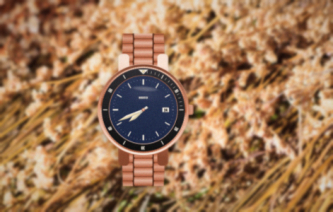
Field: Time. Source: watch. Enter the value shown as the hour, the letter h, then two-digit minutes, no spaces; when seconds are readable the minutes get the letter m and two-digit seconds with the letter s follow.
7h41
